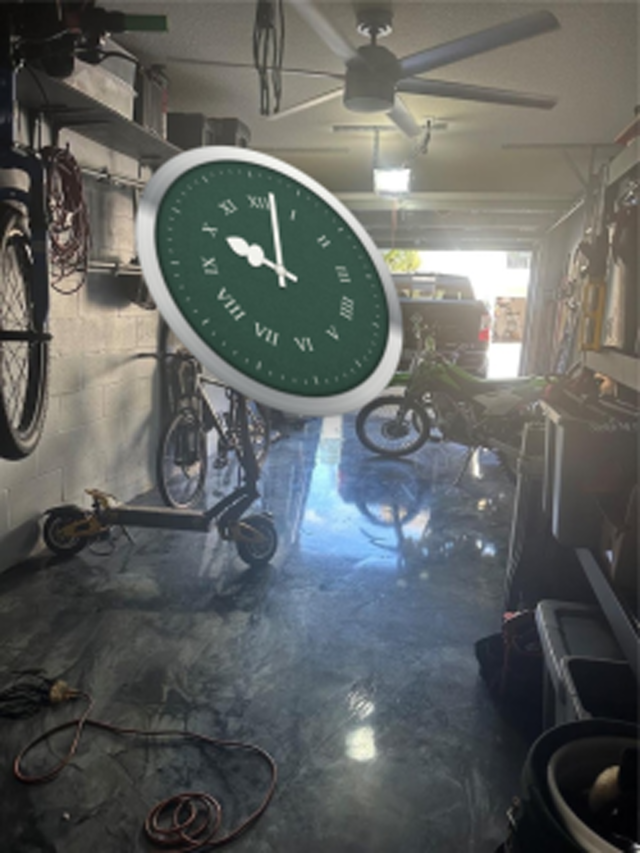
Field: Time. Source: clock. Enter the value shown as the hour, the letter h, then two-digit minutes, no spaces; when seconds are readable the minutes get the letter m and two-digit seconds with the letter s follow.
10h02
